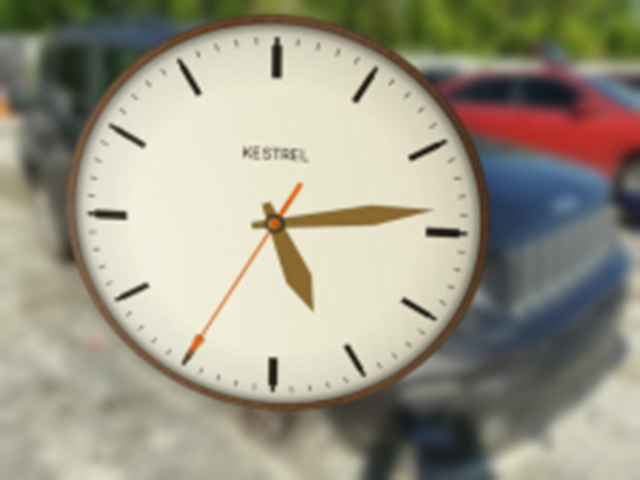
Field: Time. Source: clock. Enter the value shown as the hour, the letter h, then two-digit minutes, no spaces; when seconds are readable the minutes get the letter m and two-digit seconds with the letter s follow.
5h13m35s
